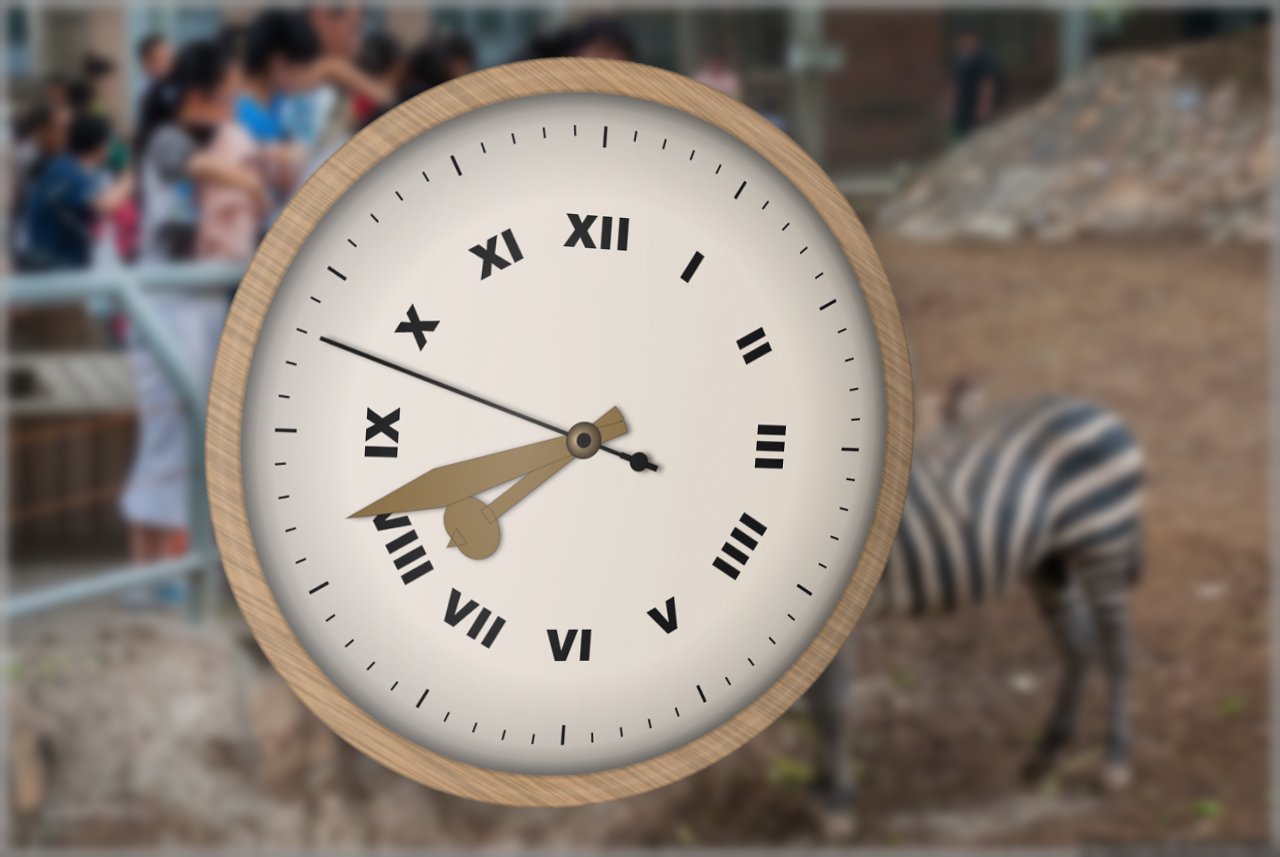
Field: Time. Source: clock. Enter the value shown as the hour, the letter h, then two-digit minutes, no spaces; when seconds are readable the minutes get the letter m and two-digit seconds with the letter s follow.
7h41m48s
